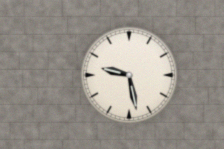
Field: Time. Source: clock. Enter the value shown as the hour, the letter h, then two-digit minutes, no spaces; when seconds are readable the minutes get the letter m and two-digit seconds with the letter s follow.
9h28
